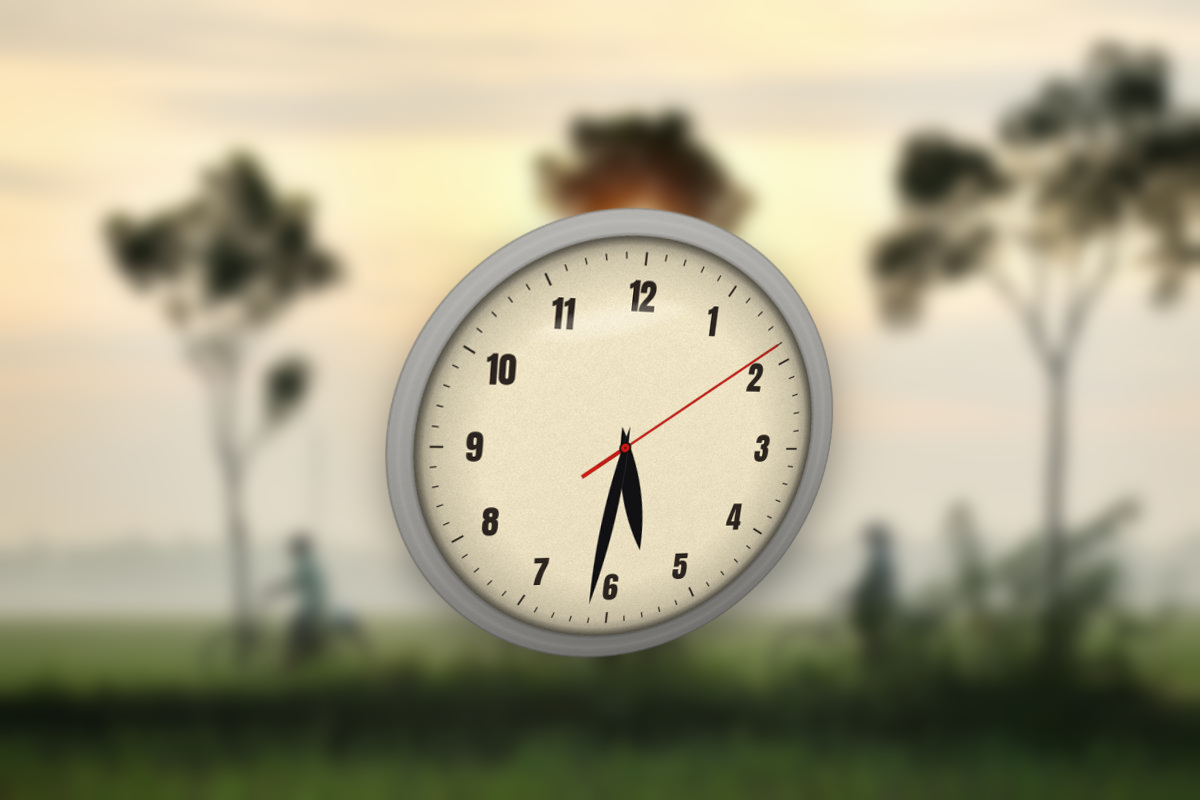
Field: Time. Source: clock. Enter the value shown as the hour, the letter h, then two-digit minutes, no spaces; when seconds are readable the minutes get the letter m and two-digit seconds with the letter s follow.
5h31m09s
